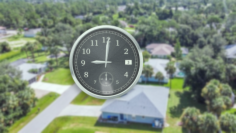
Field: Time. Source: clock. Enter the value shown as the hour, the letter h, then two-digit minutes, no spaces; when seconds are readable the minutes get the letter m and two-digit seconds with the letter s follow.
9h01
